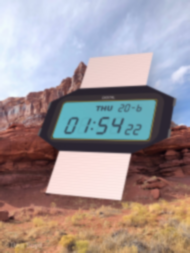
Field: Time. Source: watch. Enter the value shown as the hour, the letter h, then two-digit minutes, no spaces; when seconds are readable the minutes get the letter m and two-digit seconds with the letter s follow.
1h54
